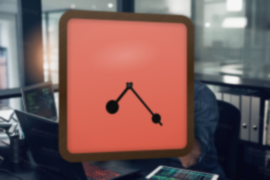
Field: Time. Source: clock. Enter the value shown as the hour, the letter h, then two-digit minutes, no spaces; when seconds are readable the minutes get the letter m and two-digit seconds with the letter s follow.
7h23
